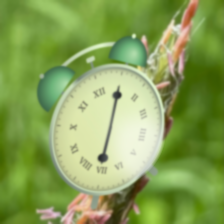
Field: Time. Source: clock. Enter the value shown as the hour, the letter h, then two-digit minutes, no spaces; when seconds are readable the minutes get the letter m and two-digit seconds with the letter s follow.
7h05
